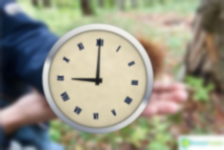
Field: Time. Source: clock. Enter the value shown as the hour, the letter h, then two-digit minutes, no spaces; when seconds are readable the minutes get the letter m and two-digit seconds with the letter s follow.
9h00
